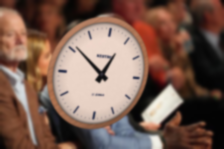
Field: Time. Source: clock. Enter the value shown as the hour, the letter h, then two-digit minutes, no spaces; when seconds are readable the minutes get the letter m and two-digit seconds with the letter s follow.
12h51
